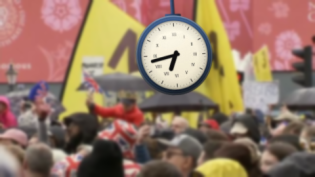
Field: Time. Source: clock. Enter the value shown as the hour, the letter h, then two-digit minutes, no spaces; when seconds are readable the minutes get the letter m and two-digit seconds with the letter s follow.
6h43
